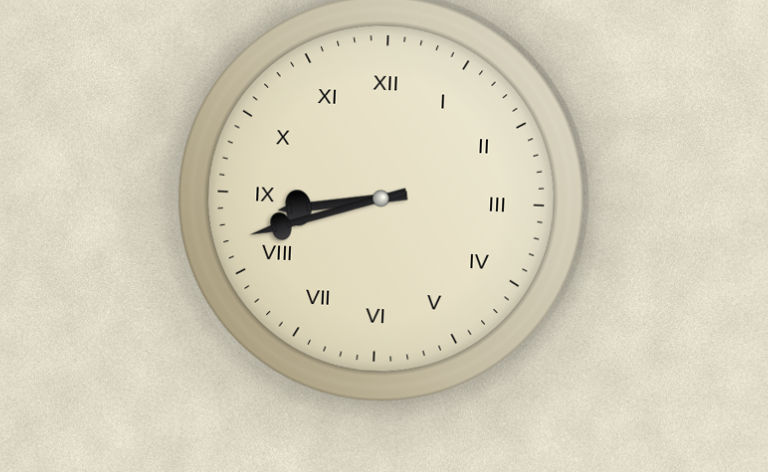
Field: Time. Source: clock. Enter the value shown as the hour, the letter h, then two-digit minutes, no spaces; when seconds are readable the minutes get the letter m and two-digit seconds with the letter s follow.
8h42
